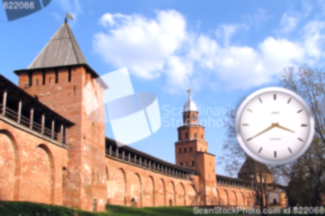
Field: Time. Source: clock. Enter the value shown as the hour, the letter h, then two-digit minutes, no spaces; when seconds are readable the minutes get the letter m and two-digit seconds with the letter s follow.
3h40
